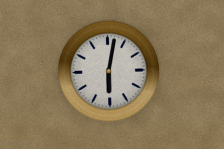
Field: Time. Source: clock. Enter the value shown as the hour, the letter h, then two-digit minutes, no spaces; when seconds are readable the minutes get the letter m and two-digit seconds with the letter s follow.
6h02
